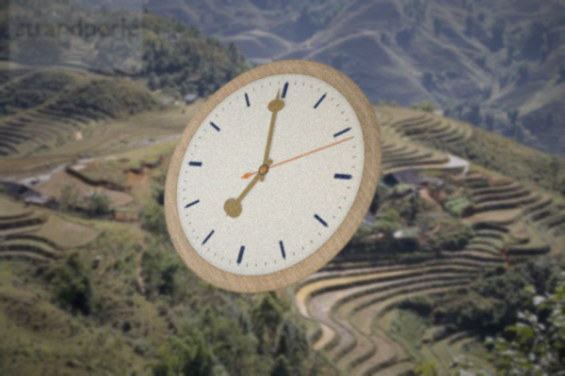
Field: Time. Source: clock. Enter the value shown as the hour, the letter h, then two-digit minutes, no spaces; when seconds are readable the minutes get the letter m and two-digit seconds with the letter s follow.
6h59m11s
